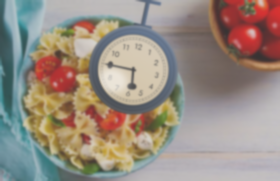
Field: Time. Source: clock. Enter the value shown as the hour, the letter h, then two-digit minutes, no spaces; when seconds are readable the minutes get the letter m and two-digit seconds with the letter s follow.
5h45
